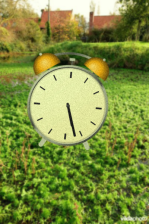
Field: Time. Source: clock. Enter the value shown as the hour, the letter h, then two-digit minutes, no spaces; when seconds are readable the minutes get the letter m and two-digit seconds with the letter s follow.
5h27
